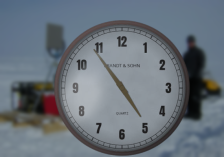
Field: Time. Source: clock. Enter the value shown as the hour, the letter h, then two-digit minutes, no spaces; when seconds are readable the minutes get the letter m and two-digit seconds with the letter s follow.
4h54
